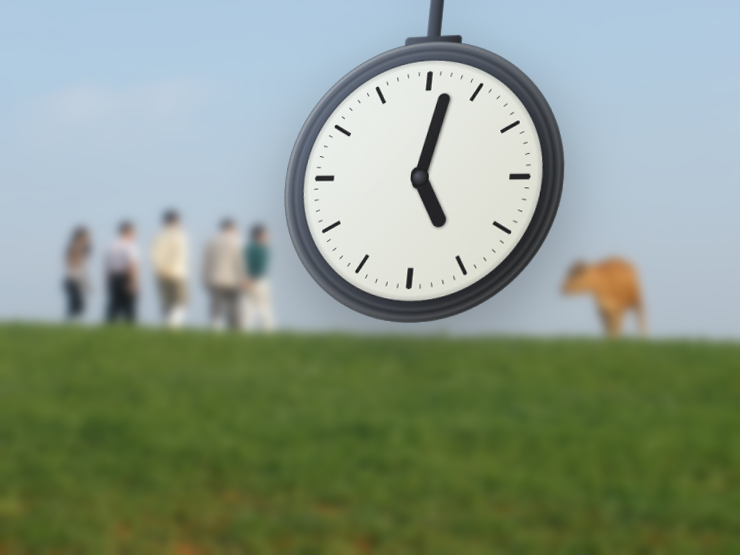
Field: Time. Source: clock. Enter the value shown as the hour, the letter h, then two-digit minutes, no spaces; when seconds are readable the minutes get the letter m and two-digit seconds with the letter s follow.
5h02
